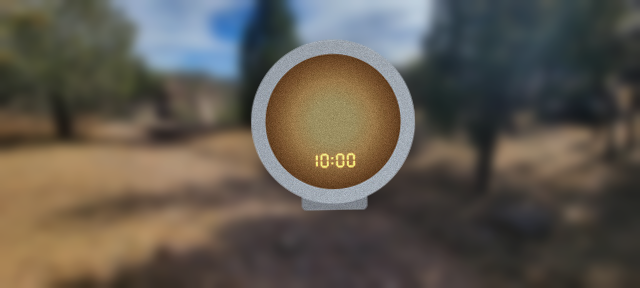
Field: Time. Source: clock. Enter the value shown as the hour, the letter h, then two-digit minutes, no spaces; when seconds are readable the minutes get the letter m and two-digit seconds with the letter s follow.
10h00
